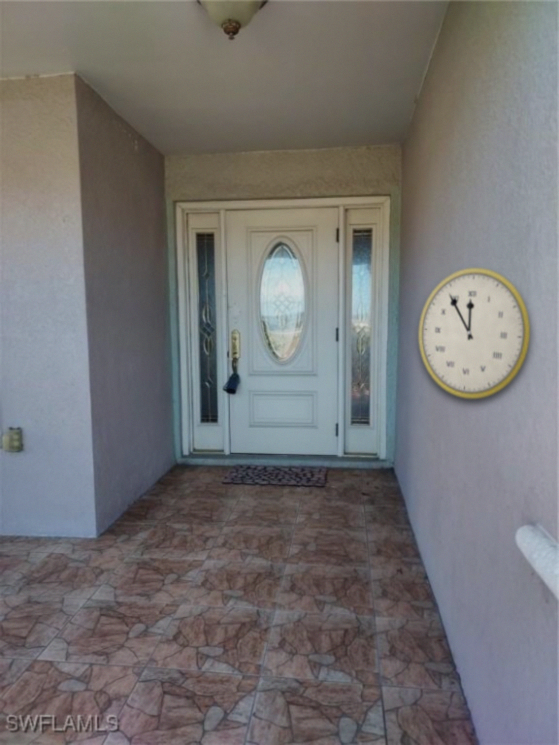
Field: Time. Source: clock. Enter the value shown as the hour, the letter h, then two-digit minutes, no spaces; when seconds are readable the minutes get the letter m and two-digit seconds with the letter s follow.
11h54
